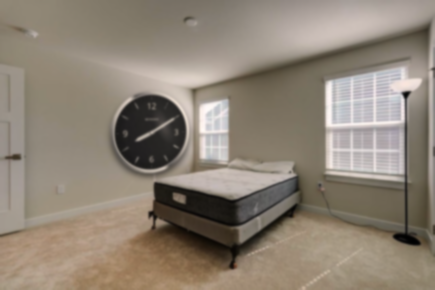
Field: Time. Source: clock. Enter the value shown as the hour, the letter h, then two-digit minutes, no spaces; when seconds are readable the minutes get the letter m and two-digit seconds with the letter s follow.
8h10
